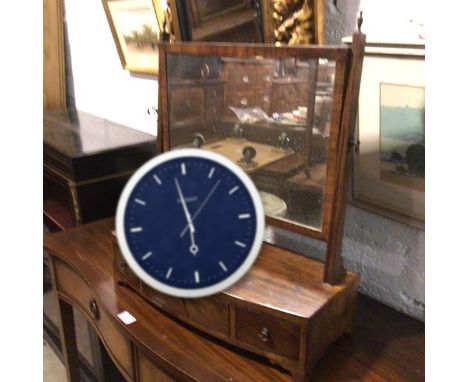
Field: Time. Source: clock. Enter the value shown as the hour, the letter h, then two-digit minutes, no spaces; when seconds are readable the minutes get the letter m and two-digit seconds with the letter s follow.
5h58m07s
